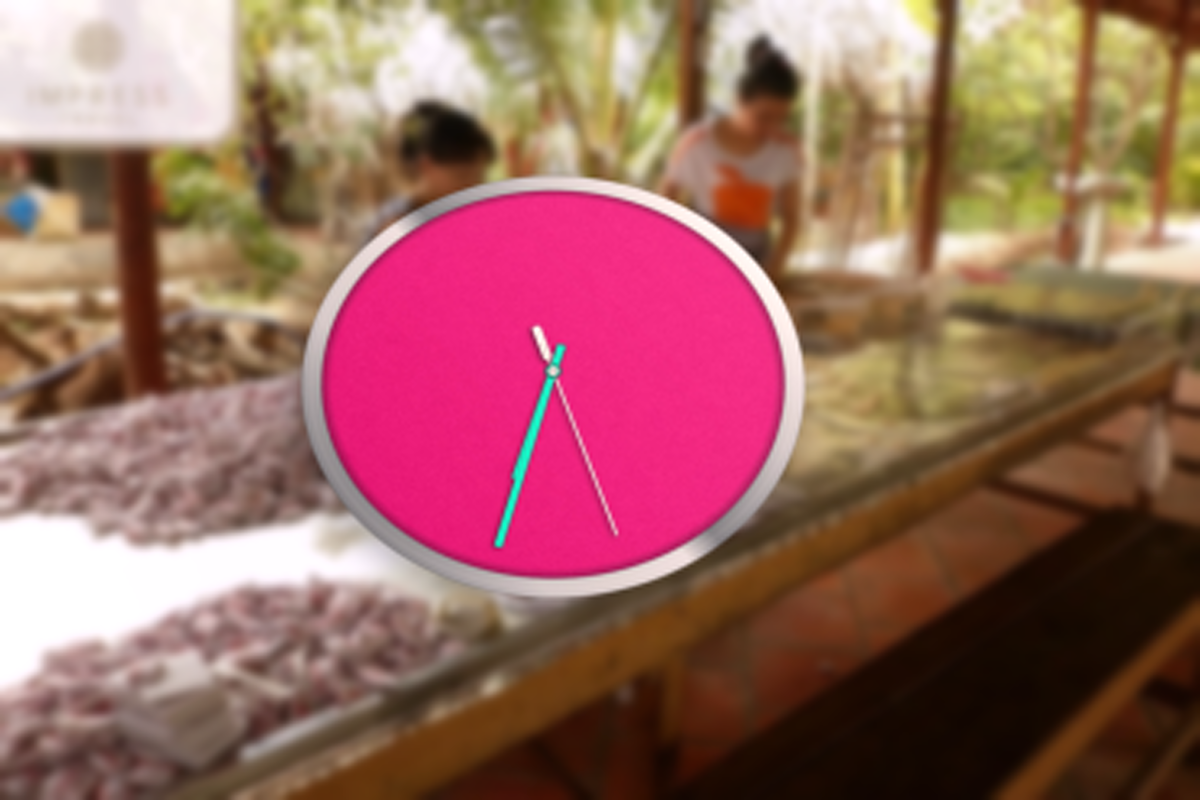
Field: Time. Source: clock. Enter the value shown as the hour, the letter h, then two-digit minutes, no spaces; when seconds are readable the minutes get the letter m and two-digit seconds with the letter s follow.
6h32m27s
